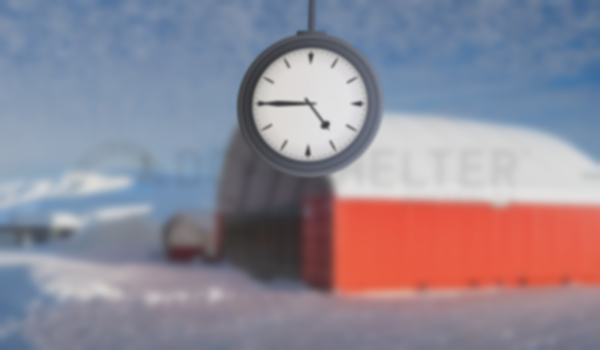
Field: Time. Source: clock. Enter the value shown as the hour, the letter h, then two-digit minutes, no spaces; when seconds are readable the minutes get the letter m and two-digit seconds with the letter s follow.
4h45
